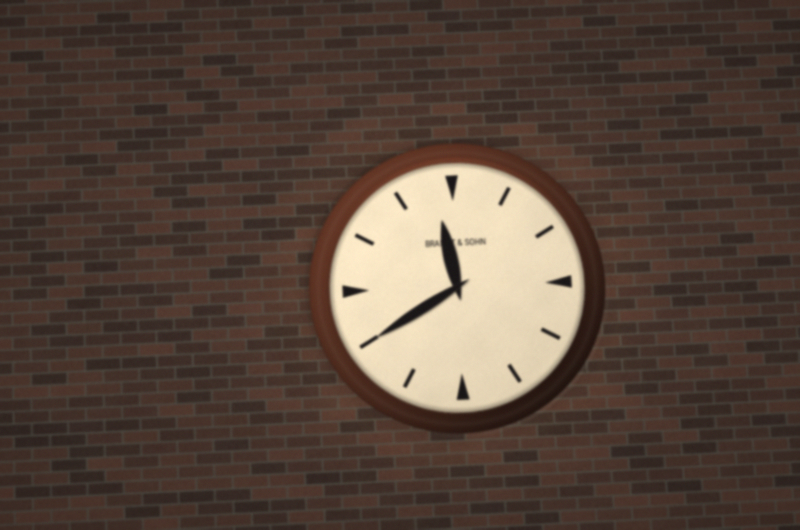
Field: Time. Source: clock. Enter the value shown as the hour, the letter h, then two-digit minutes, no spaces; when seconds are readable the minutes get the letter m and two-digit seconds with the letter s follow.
11h40
